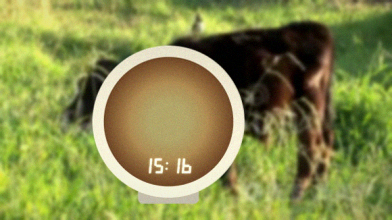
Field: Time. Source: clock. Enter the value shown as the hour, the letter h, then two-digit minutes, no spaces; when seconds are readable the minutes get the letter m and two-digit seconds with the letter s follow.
15h16
